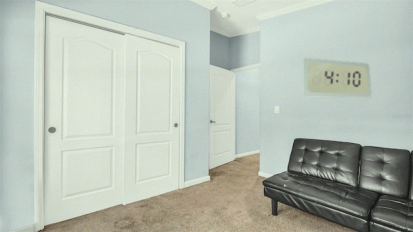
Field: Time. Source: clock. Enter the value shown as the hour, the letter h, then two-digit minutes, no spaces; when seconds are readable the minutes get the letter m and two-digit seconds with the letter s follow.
4h10
